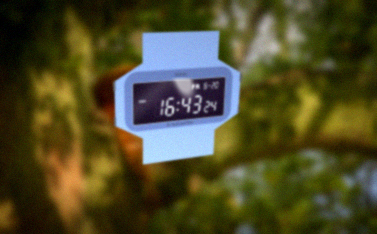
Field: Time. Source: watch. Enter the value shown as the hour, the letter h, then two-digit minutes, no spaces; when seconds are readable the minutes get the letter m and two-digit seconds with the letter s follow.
16h43m24s
